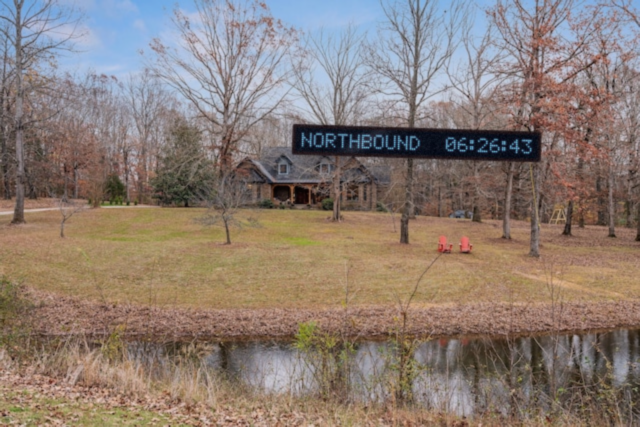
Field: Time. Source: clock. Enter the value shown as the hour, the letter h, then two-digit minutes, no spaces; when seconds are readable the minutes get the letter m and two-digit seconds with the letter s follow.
6h26m43s
